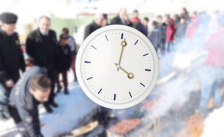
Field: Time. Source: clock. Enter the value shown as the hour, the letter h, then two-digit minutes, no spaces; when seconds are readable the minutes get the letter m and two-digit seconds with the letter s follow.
4h01
